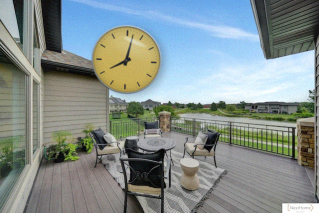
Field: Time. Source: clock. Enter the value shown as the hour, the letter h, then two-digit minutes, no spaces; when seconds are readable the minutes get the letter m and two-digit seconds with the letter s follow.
8h02
